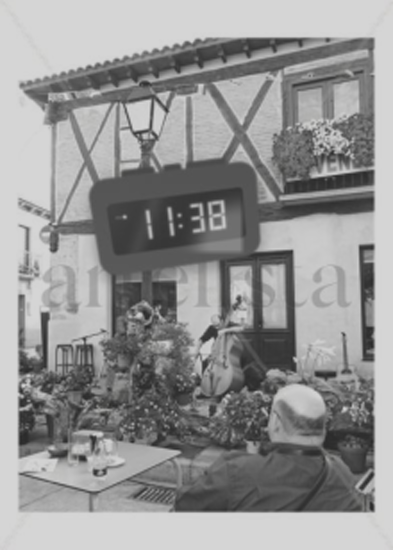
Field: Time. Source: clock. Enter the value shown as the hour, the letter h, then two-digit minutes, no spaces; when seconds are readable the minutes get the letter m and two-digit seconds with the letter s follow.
11h38
